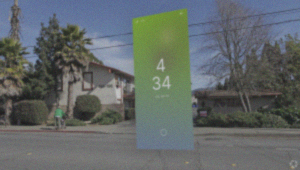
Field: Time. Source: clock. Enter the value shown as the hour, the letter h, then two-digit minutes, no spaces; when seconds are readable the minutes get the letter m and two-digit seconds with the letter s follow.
4h34
